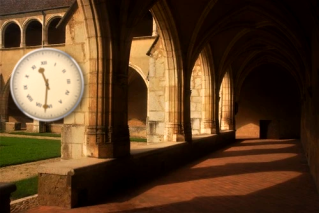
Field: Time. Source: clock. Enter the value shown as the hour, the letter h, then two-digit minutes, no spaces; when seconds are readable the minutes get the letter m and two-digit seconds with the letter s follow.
11h32
